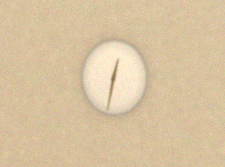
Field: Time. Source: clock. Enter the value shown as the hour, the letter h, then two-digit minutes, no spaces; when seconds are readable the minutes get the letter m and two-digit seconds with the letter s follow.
12h32
